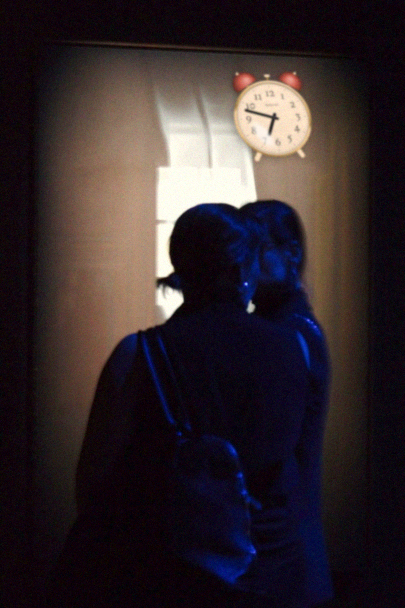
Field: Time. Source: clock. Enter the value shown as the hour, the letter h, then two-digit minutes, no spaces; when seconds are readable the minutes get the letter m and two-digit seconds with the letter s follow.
6h48
